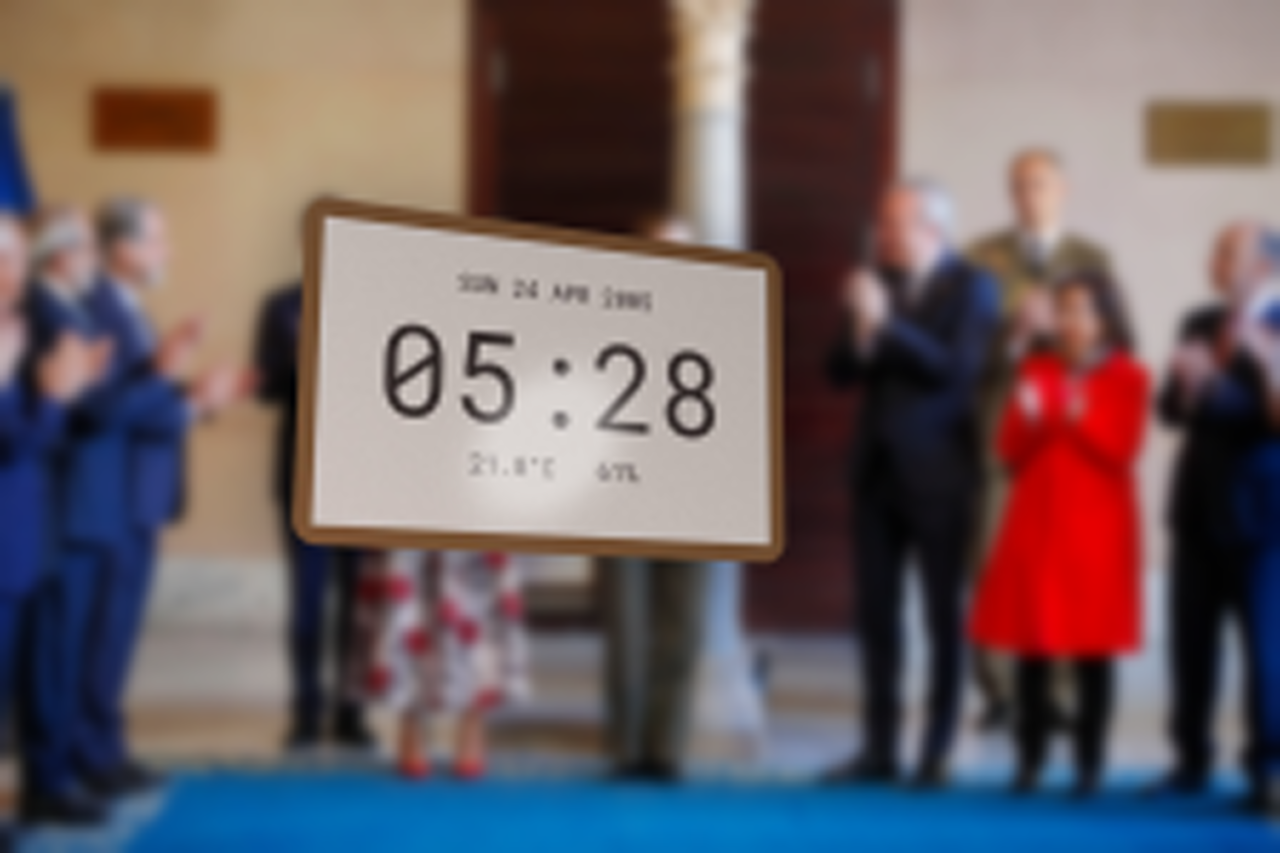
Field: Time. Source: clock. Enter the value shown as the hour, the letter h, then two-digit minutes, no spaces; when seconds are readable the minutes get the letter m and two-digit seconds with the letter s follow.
5h28
